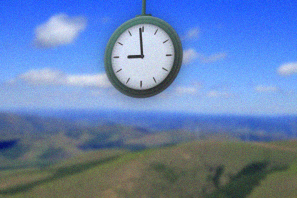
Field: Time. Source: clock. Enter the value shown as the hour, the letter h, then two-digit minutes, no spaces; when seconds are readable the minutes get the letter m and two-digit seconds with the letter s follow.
8h59
